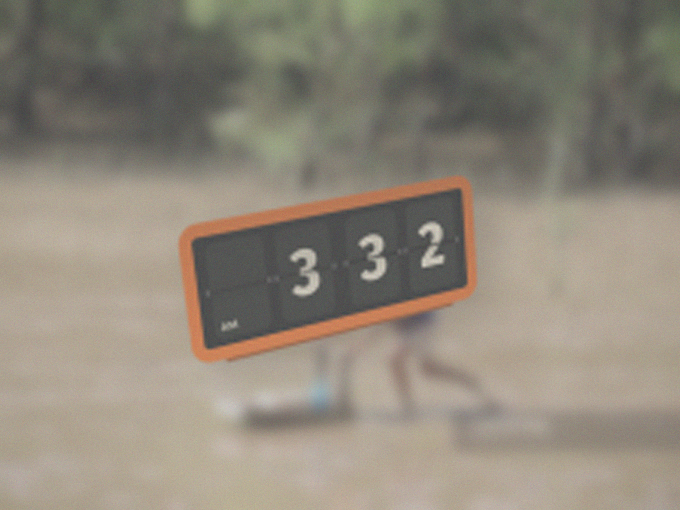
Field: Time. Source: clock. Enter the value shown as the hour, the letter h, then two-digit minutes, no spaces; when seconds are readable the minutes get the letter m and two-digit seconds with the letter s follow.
3h32
